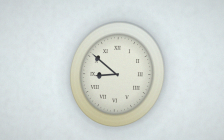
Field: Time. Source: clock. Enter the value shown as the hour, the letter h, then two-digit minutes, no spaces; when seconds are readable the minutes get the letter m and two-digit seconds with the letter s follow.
8h51
